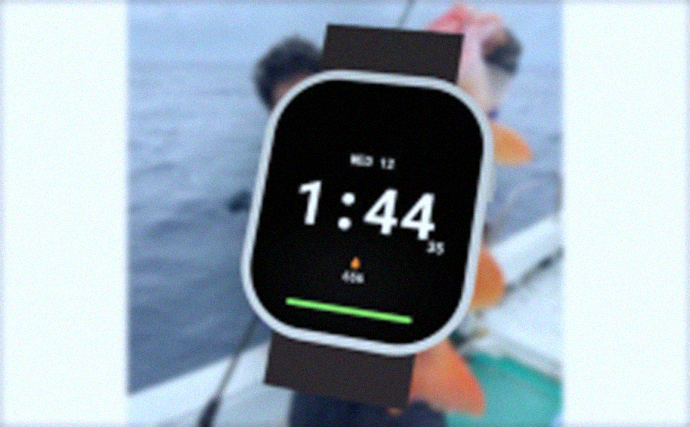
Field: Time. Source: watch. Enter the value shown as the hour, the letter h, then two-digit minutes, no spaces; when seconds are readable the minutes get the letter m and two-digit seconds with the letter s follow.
1h44
